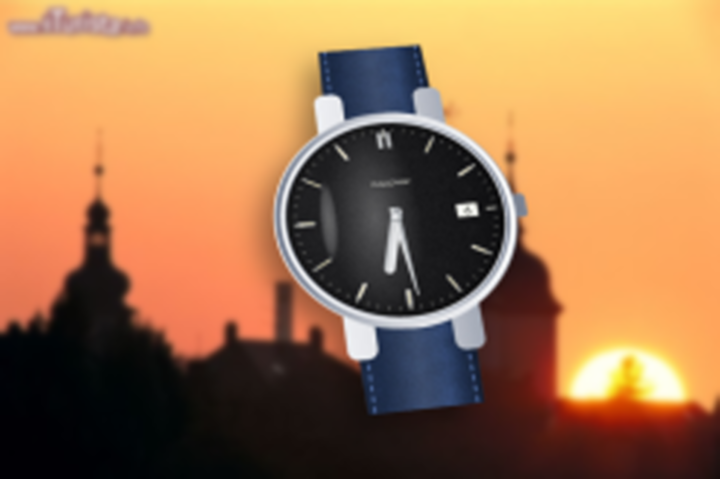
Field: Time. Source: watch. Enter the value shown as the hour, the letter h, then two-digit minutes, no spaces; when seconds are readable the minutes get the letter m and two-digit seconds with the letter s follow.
6h29
